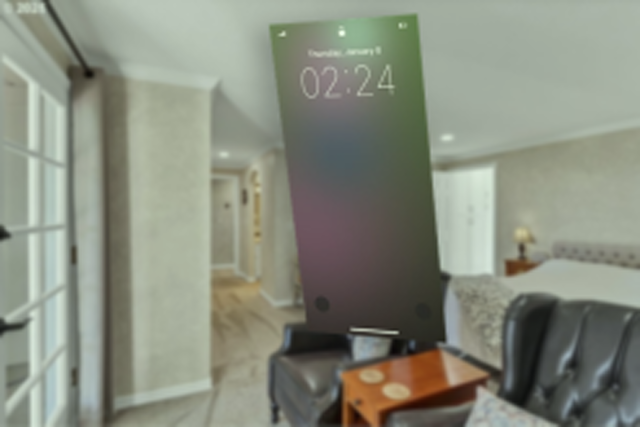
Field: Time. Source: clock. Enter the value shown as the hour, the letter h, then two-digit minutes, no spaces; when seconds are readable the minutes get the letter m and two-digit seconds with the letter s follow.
2h24
